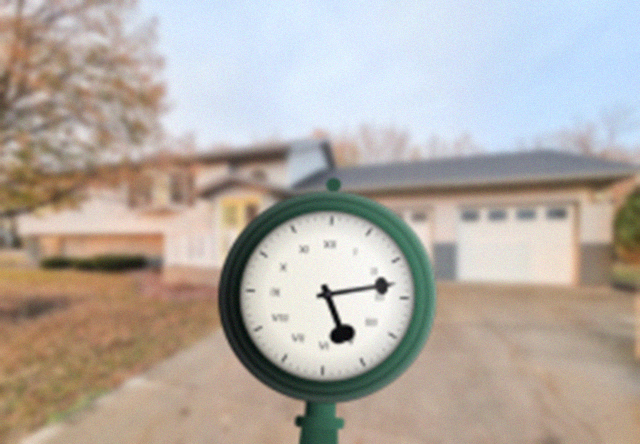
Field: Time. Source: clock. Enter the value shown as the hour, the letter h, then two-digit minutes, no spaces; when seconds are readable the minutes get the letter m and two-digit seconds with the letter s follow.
5h13
